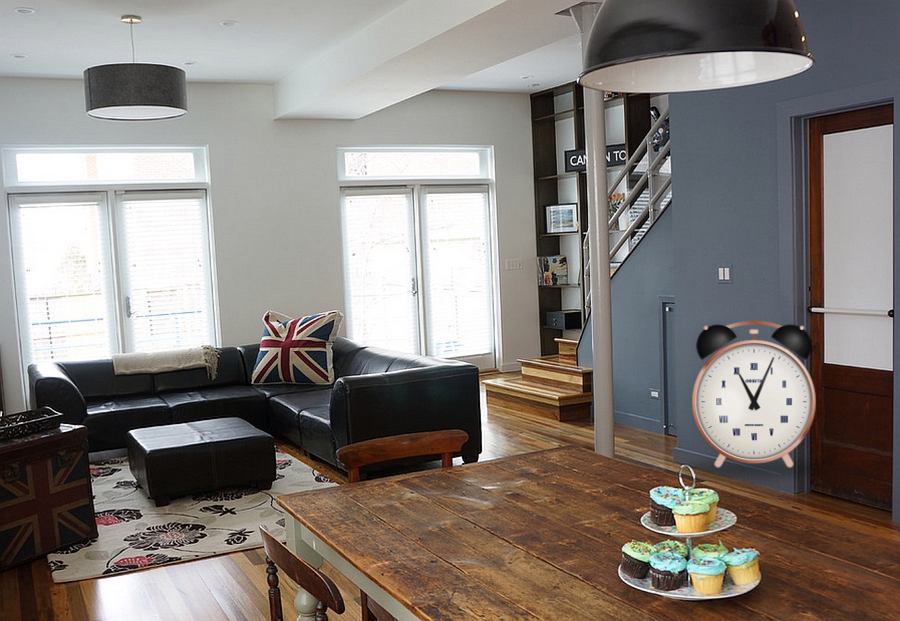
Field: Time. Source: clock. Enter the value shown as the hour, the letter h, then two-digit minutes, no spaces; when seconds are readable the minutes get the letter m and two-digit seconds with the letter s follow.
11h04
